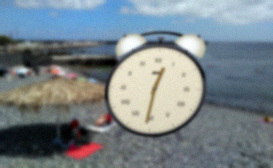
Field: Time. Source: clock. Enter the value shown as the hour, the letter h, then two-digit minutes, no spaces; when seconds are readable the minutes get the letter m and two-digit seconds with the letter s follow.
12h31
